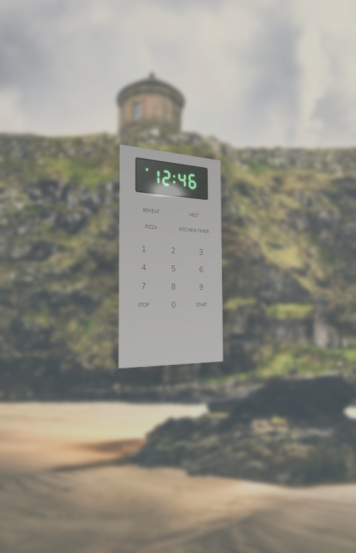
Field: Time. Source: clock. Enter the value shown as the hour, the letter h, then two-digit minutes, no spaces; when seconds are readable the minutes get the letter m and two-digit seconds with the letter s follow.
12h46
